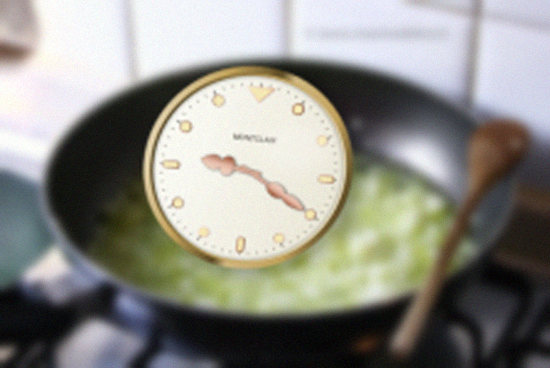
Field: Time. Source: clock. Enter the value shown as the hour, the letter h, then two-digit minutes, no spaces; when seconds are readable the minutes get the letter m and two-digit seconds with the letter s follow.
9h20
